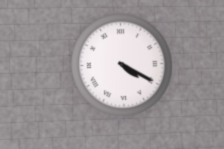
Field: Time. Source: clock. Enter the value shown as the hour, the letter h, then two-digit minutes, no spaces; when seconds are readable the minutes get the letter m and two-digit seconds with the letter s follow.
4h20
